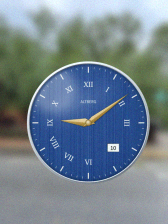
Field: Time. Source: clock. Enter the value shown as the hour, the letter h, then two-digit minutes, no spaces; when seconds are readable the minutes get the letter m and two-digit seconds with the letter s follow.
9h09
